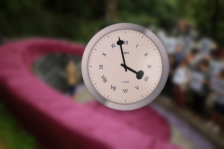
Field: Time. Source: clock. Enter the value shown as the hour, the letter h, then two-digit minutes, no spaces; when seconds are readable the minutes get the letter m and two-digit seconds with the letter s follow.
3h58
